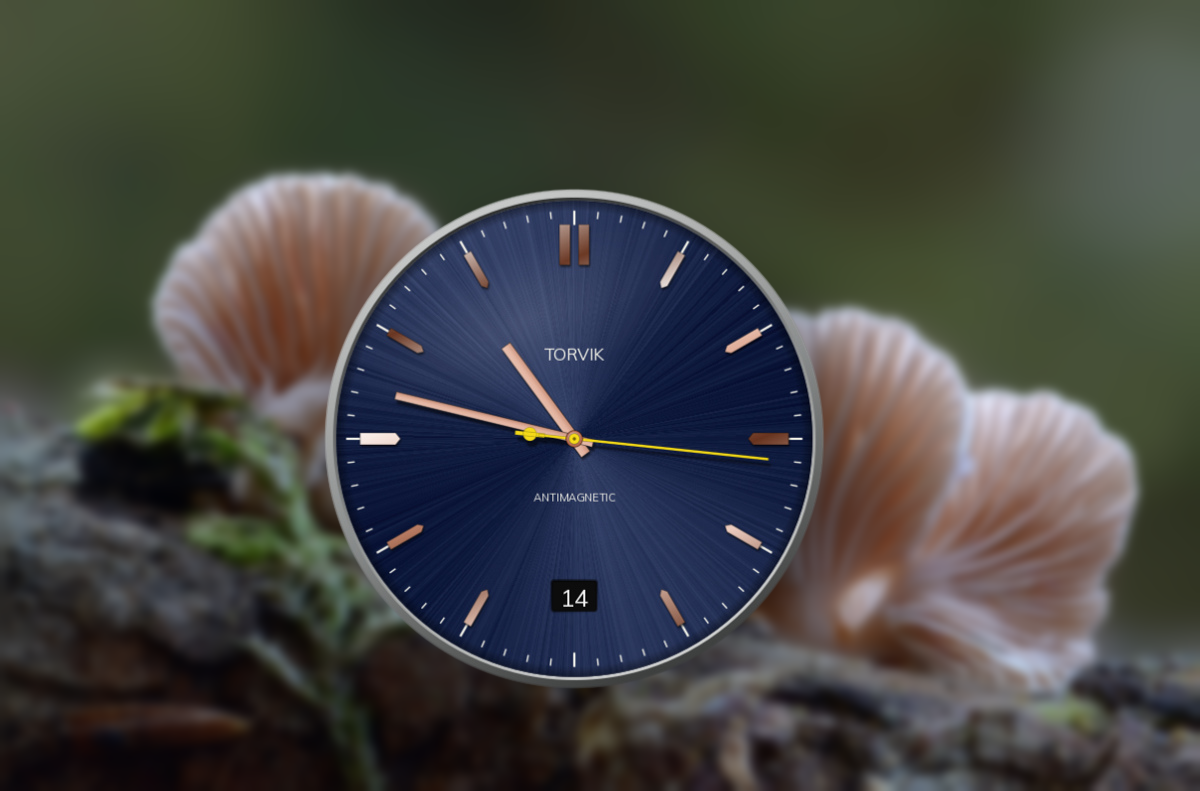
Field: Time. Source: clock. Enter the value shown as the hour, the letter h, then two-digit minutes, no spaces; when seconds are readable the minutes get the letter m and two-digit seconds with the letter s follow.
10h47m16s
